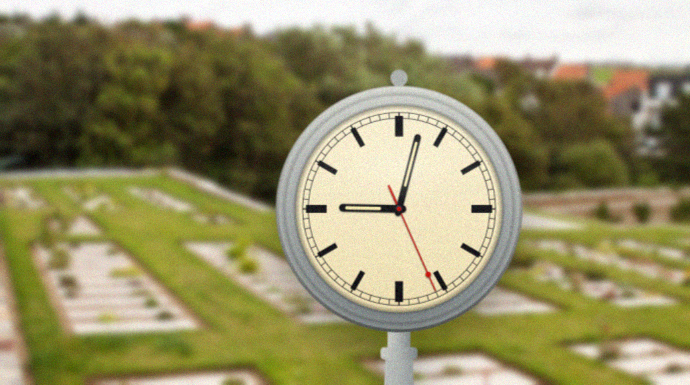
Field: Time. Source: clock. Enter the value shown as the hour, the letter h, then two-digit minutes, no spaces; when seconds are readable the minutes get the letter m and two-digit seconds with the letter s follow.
9h02m26s
